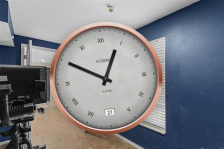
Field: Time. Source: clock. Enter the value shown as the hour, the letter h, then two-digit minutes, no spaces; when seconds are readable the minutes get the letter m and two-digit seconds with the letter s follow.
12h50
